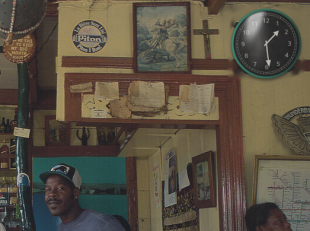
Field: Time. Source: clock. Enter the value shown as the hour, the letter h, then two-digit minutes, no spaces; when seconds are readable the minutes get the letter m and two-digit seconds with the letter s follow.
1h29
